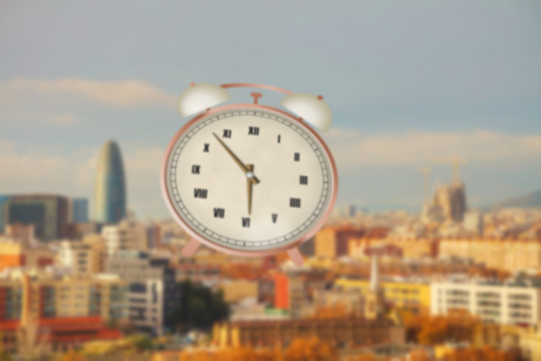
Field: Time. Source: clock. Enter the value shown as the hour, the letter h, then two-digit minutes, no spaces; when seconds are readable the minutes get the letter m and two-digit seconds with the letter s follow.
5h53
